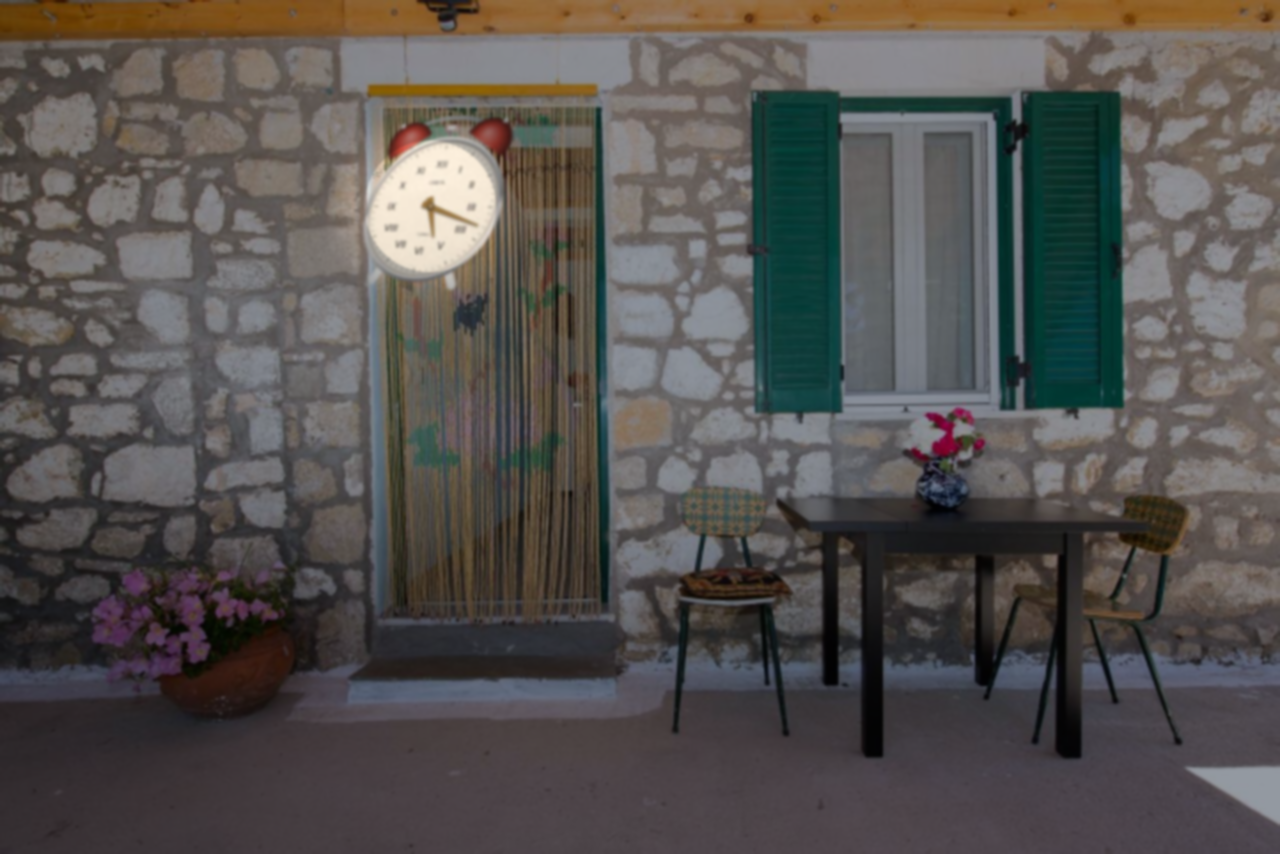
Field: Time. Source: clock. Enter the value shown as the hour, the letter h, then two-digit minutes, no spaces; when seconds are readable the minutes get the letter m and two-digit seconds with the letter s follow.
5h18
